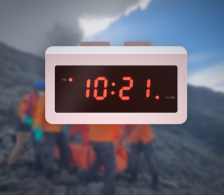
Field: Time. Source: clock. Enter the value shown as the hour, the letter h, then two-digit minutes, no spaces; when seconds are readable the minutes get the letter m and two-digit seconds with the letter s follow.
10h21
